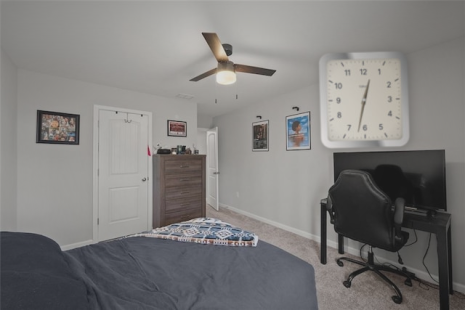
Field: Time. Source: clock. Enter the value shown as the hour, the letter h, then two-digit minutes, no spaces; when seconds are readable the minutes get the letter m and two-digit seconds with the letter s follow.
12h32
